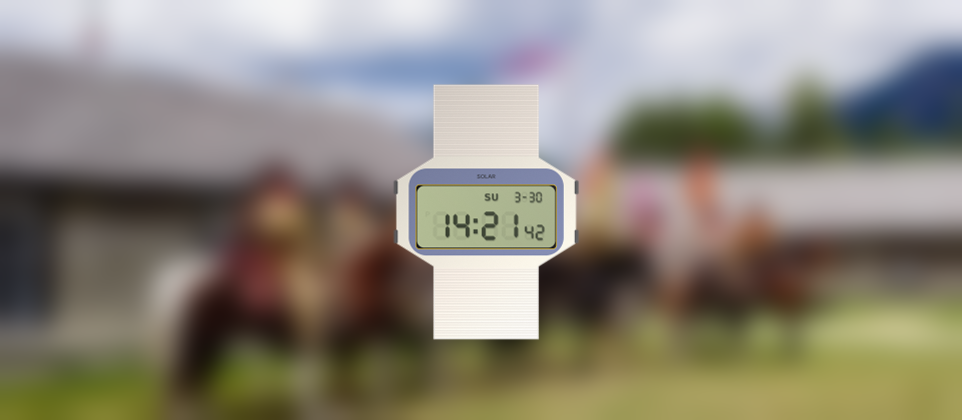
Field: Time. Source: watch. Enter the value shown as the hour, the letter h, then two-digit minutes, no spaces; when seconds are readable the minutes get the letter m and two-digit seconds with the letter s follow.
14h21m42s
